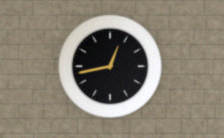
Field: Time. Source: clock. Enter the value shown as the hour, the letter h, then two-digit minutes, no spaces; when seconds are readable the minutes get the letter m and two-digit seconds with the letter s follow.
12h43
